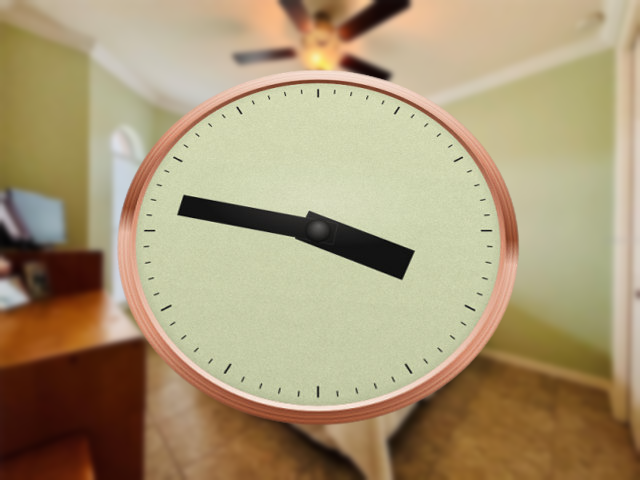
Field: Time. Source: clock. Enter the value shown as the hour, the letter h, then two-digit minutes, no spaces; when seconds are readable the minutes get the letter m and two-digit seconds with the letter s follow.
3h47
